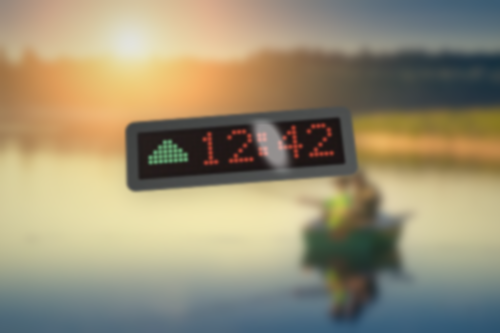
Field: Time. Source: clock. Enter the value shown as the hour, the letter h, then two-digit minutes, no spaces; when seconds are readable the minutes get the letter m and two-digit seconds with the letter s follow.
12h42
